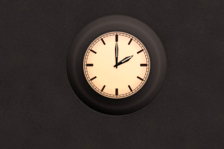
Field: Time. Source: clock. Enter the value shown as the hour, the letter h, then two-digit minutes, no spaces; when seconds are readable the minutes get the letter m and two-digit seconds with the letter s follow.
2h00
